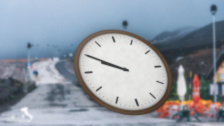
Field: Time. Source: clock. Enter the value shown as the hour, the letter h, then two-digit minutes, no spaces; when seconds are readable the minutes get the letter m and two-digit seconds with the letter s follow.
9h50
